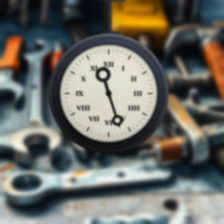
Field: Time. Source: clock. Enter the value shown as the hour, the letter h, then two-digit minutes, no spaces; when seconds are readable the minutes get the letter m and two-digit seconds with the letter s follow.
11h27
